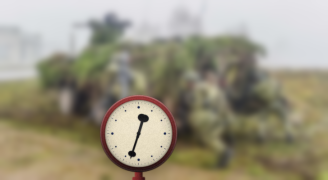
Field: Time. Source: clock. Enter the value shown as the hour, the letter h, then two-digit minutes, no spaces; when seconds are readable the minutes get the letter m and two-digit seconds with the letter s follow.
12h33
